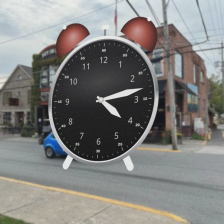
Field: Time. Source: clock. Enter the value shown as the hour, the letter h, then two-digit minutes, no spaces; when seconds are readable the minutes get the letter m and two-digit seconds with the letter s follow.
4h13
